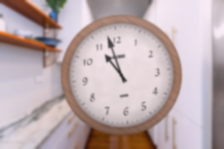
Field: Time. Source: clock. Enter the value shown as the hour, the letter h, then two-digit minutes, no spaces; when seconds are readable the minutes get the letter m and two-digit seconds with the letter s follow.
10h58
